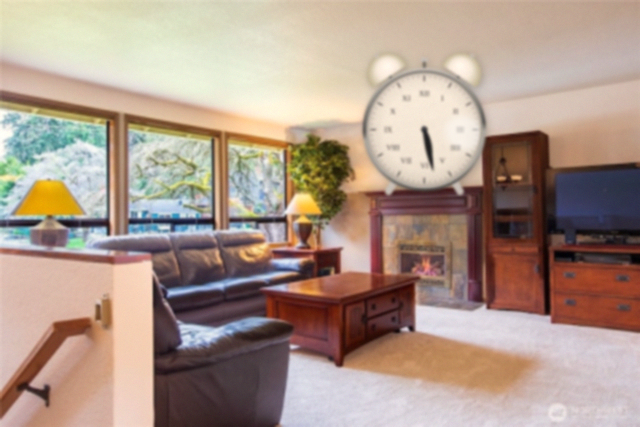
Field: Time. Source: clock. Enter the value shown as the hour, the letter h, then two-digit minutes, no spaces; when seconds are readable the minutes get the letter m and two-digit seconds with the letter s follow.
5h28
